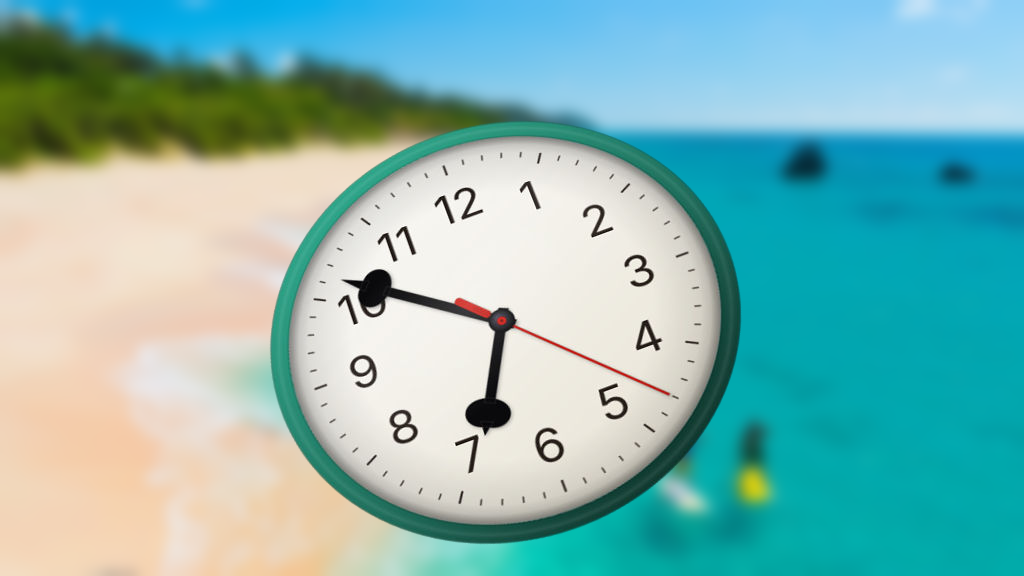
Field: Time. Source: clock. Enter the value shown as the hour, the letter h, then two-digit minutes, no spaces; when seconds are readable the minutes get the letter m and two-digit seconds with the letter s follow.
6h51m23s
